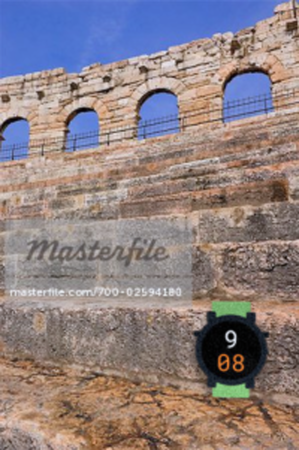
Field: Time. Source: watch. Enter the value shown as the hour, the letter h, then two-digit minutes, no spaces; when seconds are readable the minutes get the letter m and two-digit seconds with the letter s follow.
9h08
